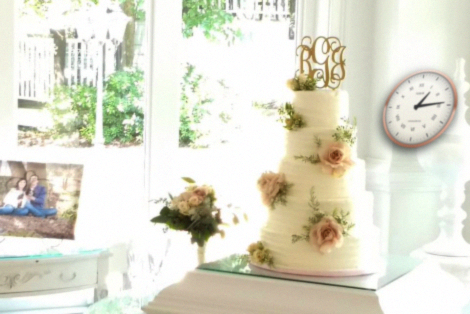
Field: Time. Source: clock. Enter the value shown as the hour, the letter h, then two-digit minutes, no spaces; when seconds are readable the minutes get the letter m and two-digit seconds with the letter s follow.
1h14
